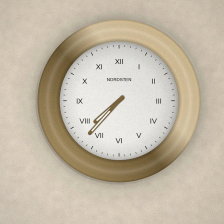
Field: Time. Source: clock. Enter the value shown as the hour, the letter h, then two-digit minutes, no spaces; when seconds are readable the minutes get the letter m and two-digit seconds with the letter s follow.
7h37
